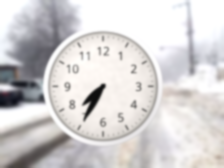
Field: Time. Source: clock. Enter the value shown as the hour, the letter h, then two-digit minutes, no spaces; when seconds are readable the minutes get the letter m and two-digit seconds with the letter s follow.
7h35
